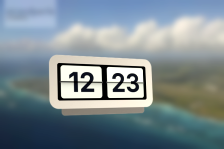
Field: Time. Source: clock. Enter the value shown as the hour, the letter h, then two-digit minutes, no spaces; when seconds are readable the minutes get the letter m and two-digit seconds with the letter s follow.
12h23
